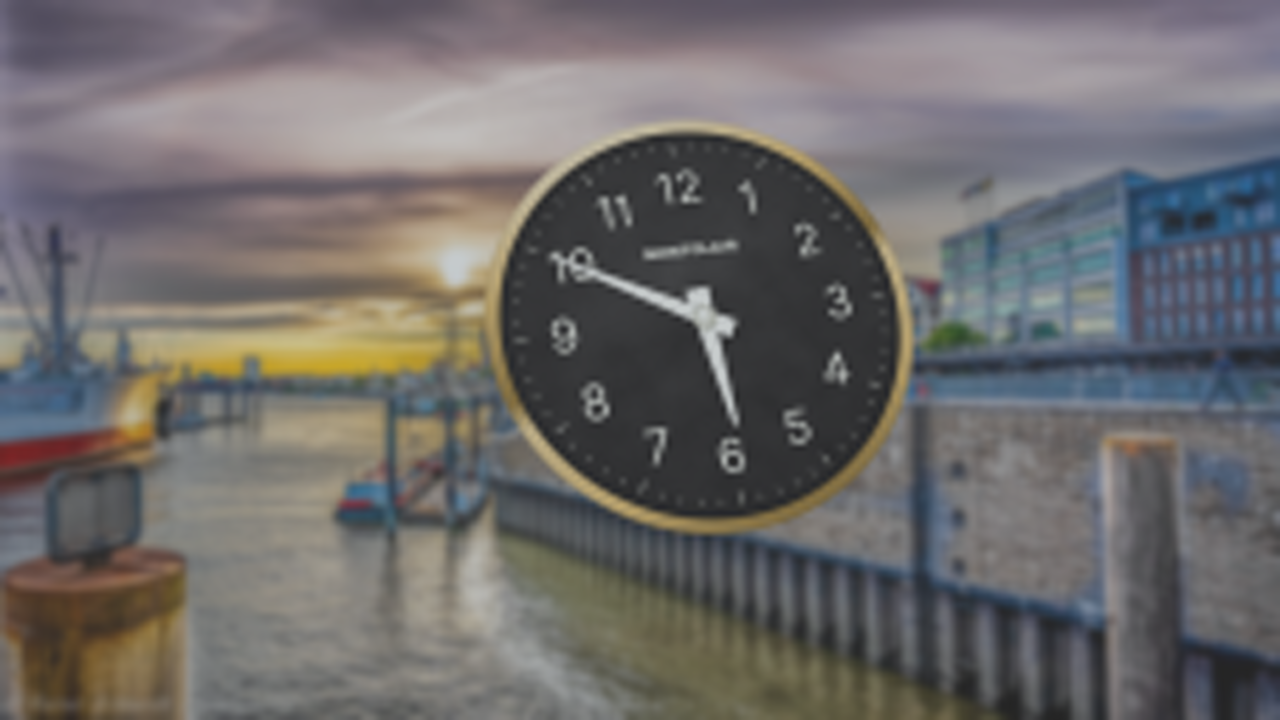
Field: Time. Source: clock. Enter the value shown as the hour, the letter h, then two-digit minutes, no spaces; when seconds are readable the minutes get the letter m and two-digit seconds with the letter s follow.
5h50
